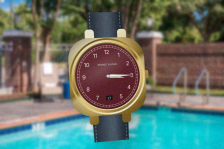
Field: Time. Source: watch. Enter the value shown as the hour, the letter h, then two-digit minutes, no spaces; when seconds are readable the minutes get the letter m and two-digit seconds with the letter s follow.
3h15
